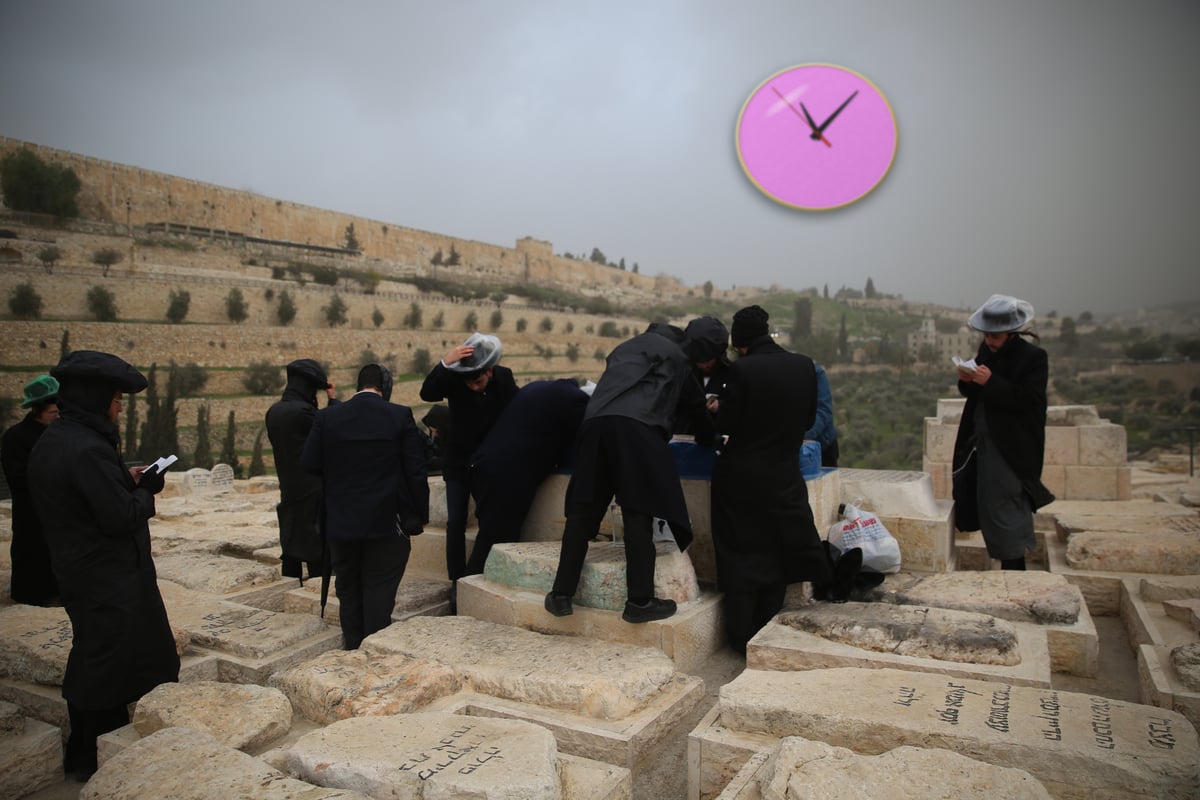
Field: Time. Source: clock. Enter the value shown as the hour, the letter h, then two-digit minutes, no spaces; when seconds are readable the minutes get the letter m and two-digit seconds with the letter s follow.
11h06m53s
